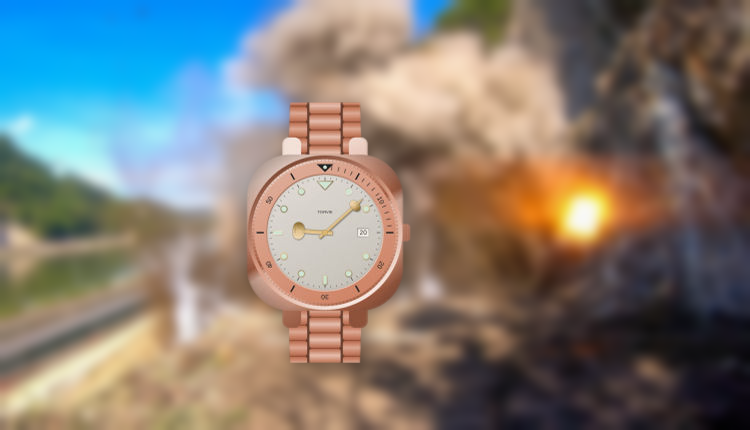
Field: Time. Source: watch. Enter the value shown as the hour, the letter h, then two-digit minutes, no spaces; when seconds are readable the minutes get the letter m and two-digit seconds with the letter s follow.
9h08
